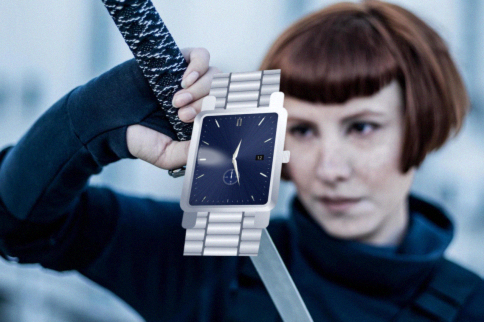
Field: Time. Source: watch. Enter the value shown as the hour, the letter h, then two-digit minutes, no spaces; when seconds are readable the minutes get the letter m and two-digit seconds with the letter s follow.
12h27
